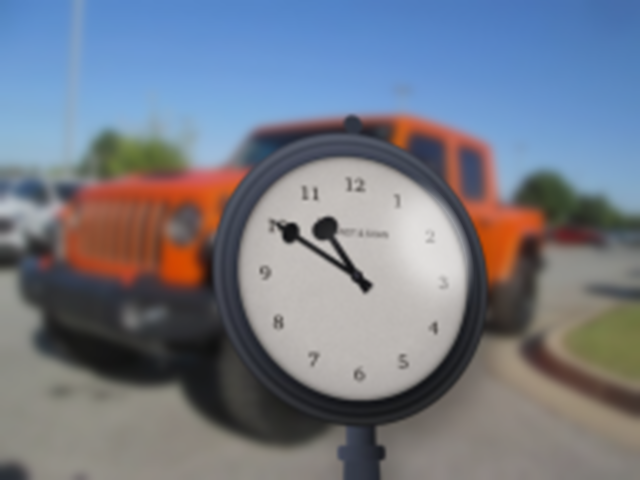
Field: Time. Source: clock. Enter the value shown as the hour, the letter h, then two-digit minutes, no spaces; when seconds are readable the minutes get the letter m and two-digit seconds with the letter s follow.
10h50
